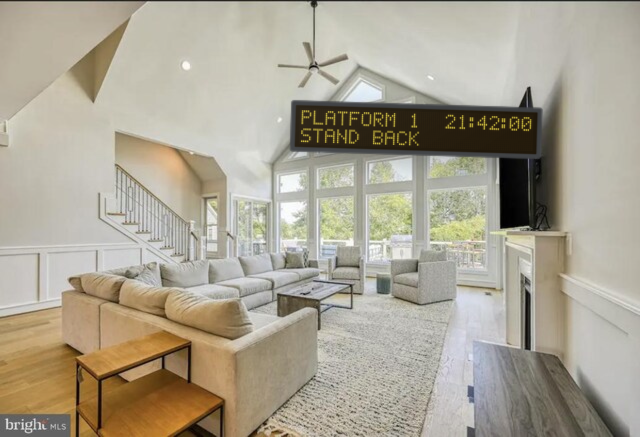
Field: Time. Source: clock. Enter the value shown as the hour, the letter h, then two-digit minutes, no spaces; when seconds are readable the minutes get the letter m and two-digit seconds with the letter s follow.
21h42m00s
